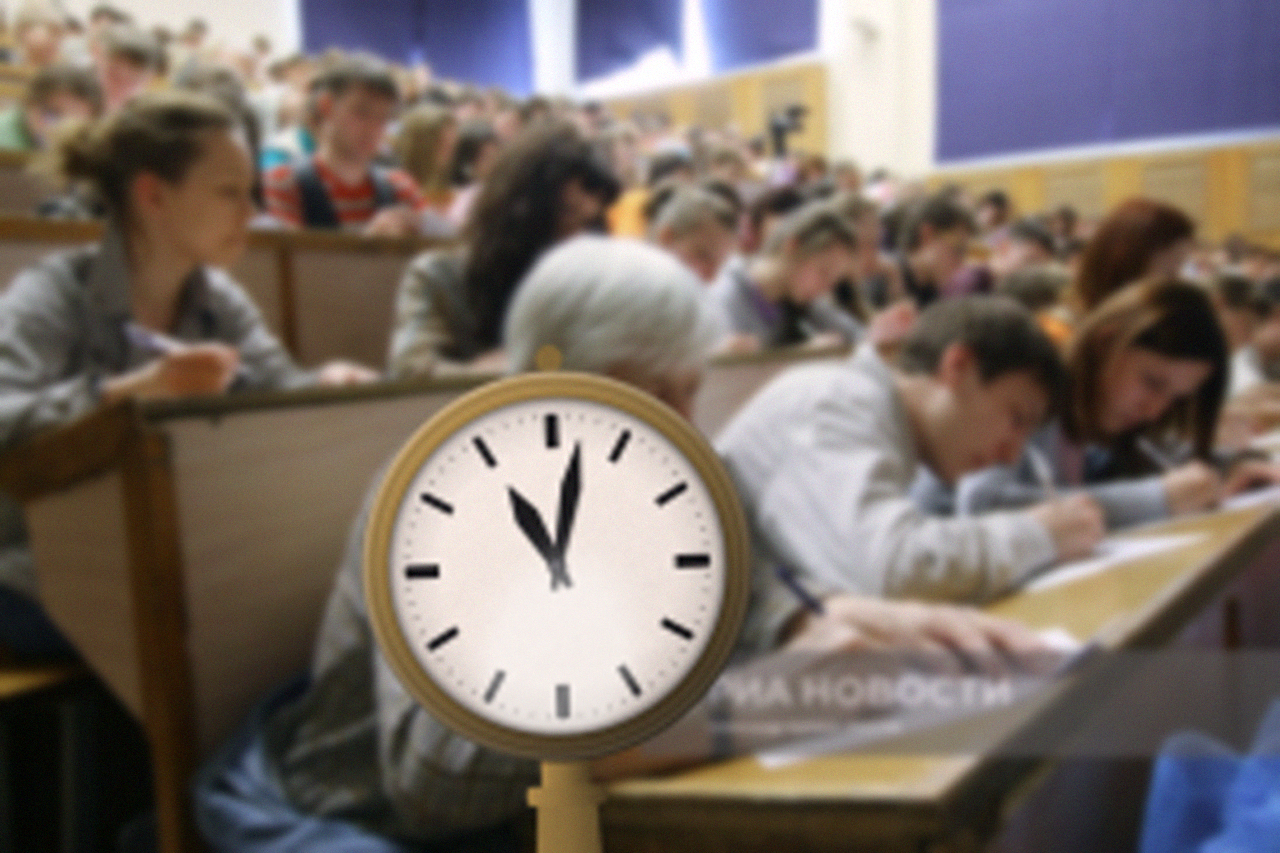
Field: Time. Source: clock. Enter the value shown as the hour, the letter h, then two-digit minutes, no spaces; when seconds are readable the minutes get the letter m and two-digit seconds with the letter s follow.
11h02
